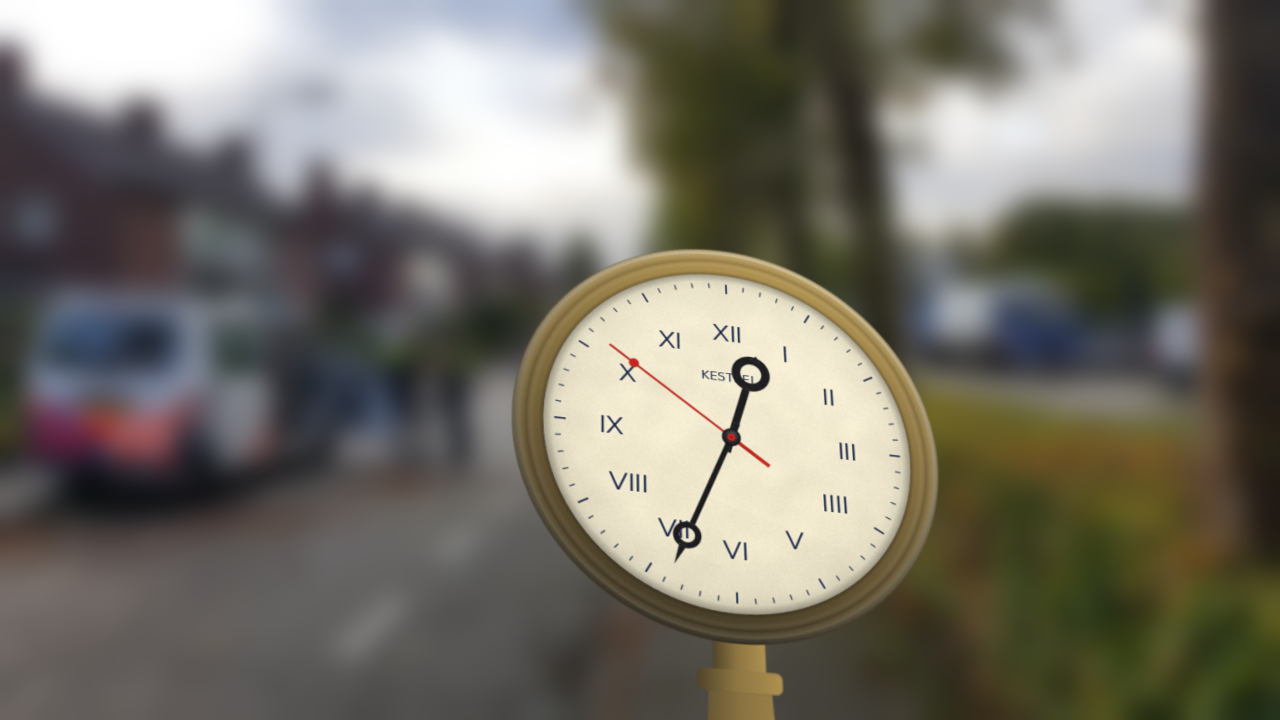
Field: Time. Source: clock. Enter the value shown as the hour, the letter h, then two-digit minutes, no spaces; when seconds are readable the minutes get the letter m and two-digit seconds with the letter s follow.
12h33m51s
